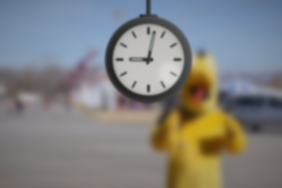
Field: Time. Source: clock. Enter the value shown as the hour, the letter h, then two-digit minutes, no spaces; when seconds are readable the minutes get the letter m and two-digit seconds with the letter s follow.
9h02
